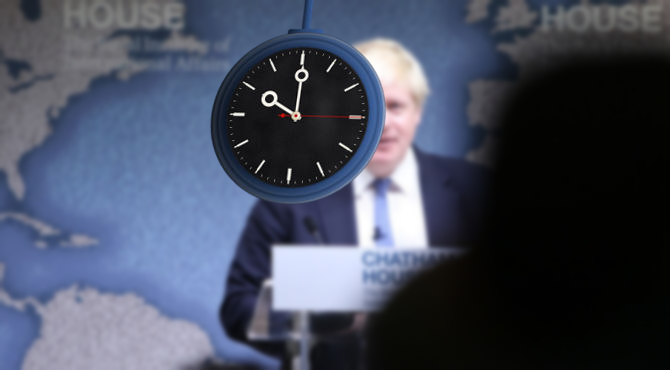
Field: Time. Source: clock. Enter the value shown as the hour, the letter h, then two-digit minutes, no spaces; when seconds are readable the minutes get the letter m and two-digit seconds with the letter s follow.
10h00m15s
